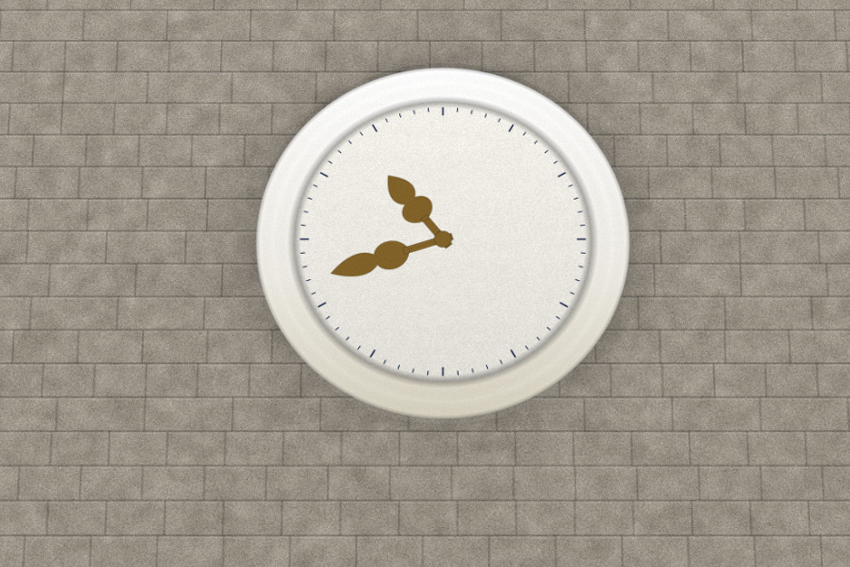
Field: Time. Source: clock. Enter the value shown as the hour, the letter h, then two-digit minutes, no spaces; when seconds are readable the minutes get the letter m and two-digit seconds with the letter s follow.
10h42
